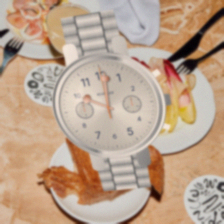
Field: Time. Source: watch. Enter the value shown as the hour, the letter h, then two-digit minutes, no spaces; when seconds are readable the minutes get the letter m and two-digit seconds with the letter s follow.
10h01
